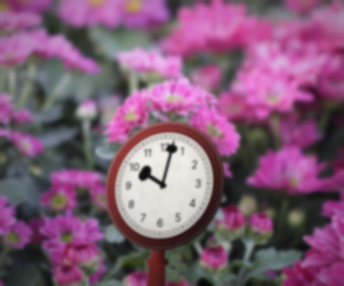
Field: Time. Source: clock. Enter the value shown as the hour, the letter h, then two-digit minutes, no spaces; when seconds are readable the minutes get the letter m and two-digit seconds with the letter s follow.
10h02
